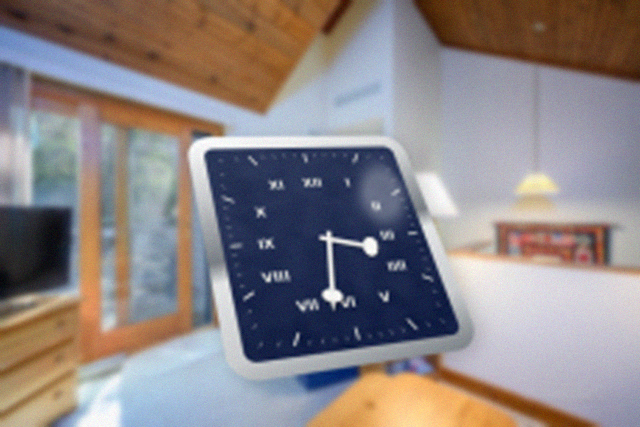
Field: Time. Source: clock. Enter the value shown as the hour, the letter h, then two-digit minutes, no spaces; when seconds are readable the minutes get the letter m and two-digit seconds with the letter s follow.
3h32
